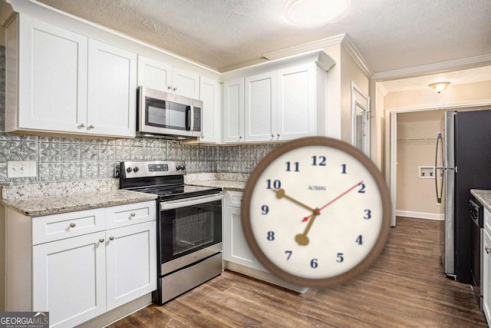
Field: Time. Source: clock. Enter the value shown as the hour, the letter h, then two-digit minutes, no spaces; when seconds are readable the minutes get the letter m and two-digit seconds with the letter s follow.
6h49m09s
